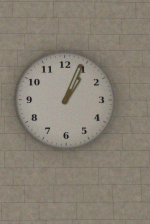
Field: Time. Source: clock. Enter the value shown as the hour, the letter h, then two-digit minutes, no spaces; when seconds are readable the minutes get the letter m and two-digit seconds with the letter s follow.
1h04
